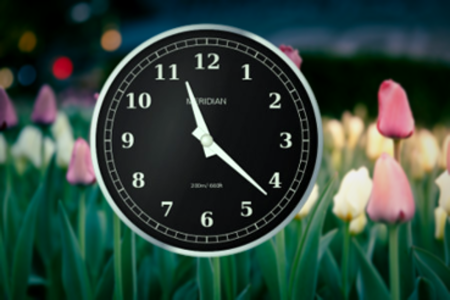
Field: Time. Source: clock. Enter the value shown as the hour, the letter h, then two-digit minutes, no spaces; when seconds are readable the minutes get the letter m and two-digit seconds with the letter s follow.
11h22
